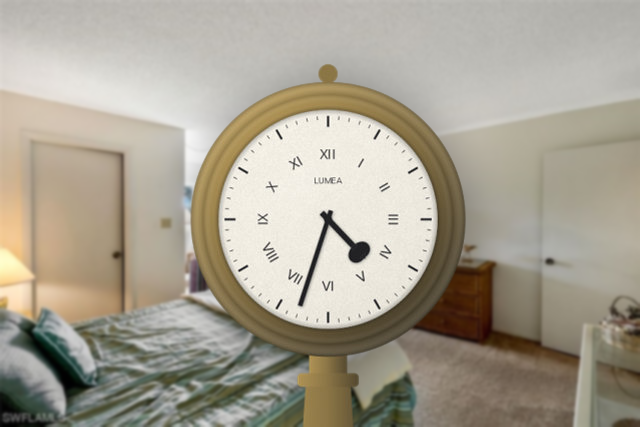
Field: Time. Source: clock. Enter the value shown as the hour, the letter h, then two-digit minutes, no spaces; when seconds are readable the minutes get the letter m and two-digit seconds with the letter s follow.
4h33
